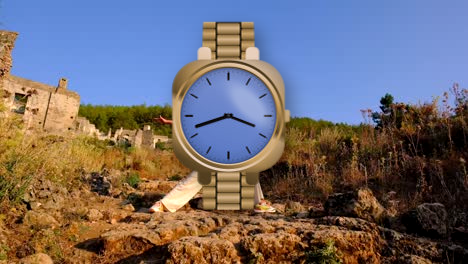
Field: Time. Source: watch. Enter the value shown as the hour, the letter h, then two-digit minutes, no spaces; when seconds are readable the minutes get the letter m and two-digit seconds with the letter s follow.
3h42
